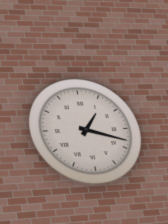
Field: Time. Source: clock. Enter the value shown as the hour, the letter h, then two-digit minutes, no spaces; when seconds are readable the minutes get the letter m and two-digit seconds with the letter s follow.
1h18
